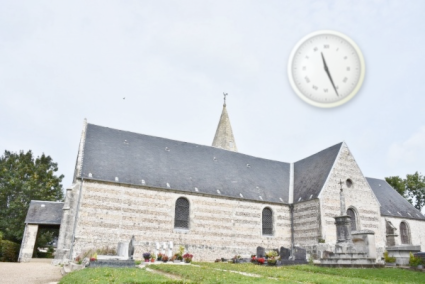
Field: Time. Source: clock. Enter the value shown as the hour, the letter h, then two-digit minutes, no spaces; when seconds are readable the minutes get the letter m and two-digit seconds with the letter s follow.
11h26
